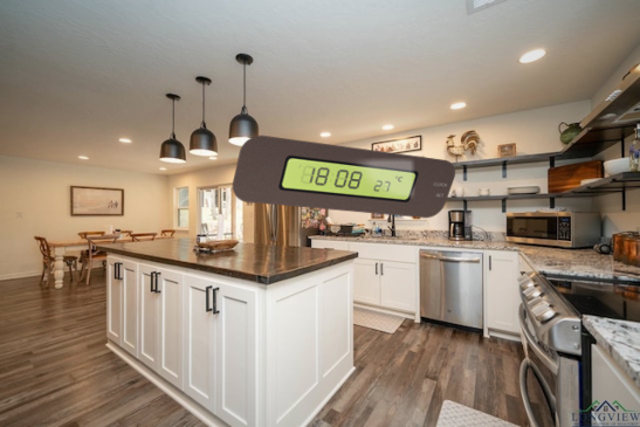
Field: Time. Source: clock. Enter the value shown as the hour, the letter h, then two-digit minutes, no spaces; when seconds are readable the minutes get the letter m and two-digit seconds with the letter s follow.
18h08
